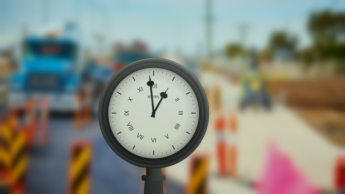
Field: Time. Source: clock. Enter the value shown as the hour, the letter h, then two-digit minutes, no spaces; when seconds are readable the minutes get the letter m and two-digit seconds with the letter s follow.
12h59
